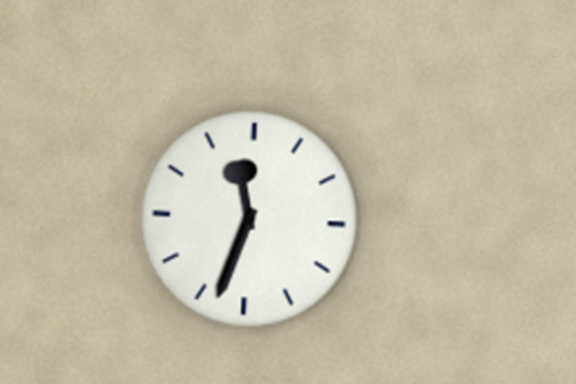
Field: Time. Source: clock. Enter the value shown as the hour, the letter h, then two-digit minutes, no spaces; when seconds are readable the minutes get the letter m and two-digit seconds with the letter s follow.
11h33
